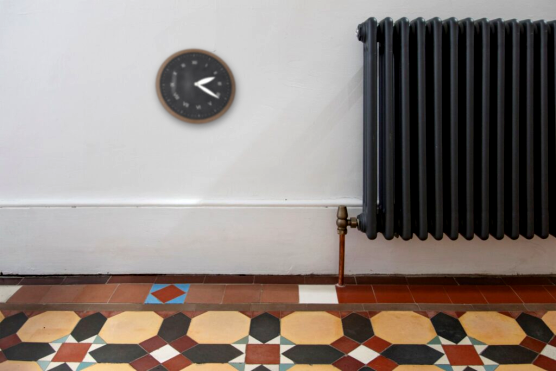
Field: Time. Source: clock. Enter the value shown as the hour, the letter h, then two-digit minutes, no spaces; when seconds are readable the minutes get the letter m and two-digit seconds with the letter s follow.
2h21
